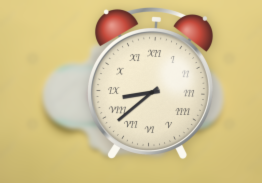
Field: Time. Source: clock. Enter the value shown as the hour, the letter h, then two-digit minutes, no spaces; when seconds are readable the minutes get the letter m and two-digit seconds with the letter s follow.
8h38
